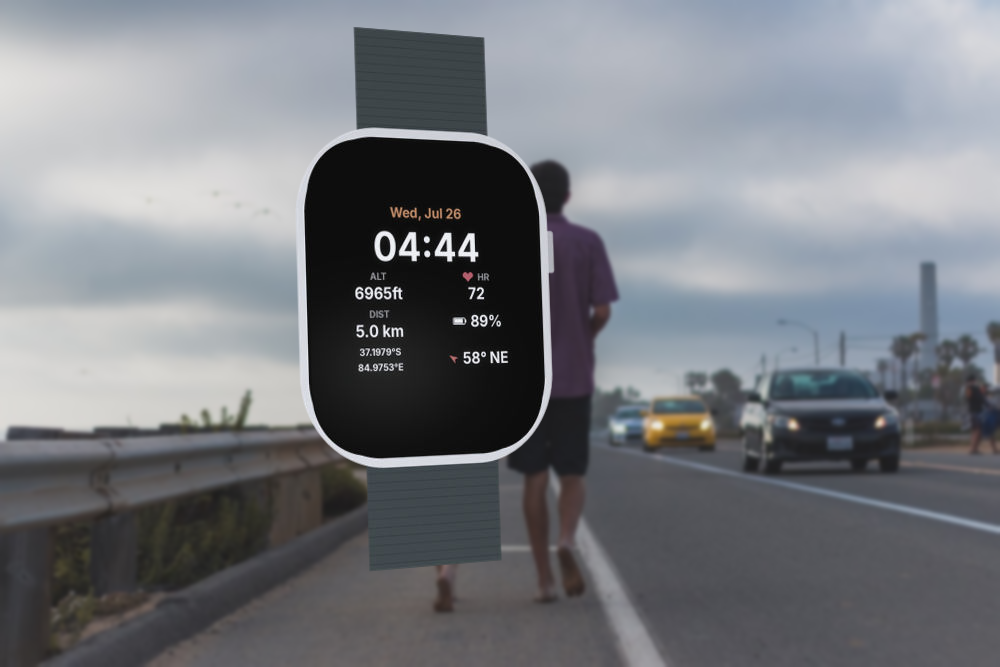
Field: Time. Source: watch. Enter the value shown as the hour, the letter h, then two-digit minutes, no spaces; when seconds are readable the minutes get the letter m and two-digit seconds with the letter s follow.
4h44
